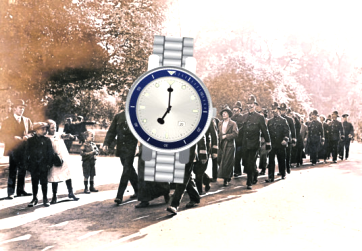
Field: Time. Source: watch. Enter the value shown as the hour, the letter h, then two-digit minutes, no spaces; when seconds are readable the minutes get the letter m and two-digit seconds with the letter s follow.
7h00
